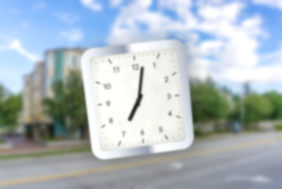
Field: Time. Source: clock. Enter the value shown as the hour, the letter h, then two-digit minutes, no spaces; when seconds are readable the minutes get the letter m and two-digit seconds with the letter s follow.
7h02
